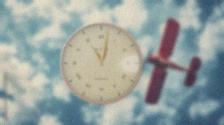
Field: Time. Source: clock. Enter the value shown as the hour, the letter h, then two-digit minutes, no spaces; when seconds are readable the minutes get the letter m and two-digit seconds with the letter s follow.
11h02
